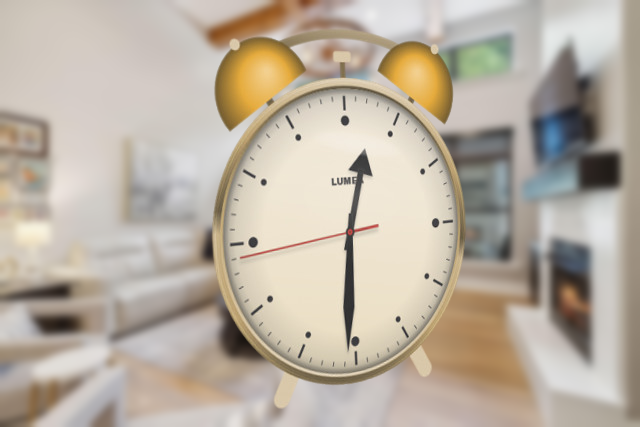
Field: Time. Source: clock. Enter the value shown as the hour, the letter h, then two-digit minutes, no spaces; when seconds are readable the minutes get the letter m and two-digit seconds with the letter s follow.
12h30m44s
